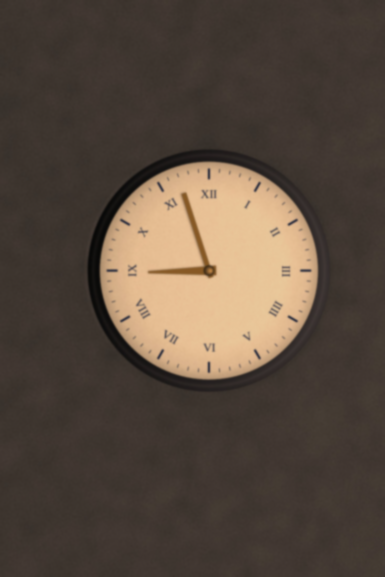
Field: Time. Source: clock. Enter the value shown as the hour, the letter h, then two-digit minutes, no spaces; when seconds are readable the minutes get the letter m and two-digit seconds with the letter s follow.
8h57
